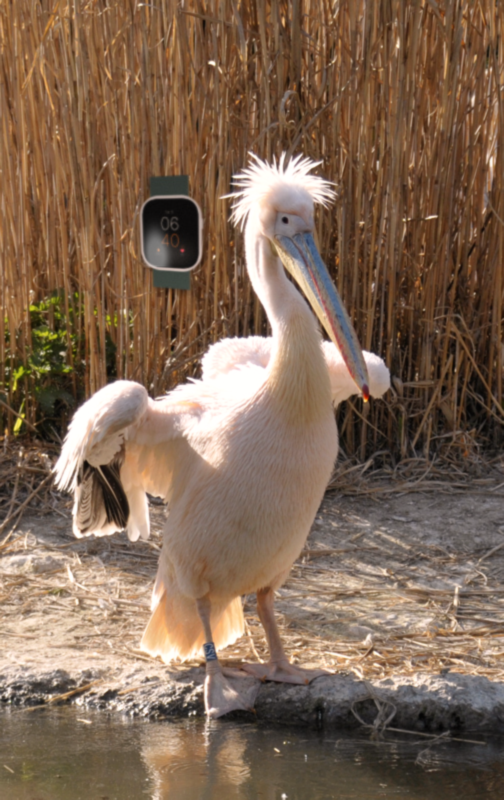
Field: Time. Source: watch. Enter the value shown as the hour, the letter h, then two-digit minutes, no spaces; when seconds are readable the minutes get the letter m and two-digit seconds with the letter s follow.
6h40
